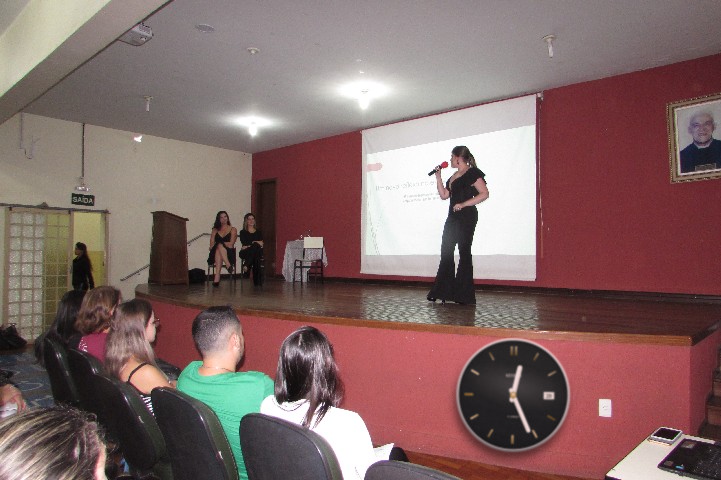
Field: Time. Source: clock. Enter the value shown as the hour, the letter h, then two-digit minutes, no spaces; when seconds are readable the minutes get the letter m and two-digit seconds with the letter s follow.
12h26
